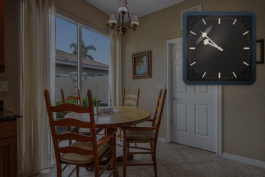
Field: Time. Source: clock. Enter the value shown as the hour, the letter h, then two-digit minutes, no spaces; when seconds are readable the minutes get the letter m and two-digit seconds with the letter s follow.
9h52
